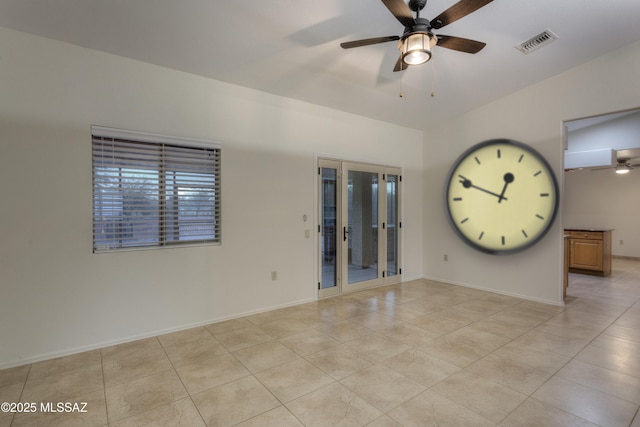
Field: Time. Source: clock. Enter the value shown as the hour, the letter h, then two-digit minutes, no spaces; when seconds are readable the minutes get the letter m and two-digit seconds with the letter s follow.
12h49
